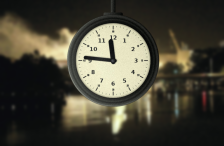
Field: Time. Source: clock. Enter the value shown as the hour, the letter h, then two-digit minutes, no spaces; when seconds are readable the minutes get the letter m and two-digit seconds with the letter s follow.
11h46
